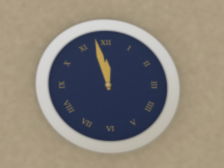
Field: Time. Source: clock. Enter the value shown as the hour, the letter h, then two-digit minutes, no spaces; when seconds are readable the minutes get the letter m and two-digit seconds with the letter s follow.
11h58
